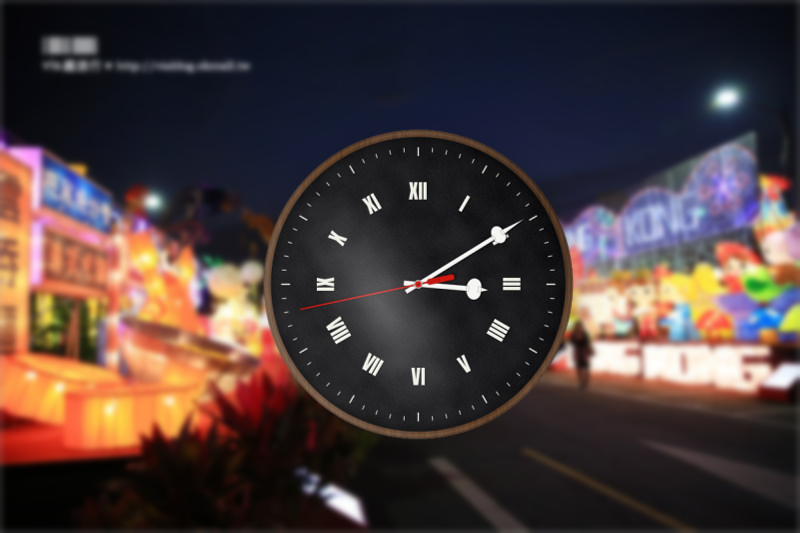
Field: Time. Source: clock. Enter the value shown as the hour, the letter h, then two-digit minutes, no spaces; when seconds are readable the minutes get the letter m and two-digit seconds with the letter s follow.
3h09m43s
